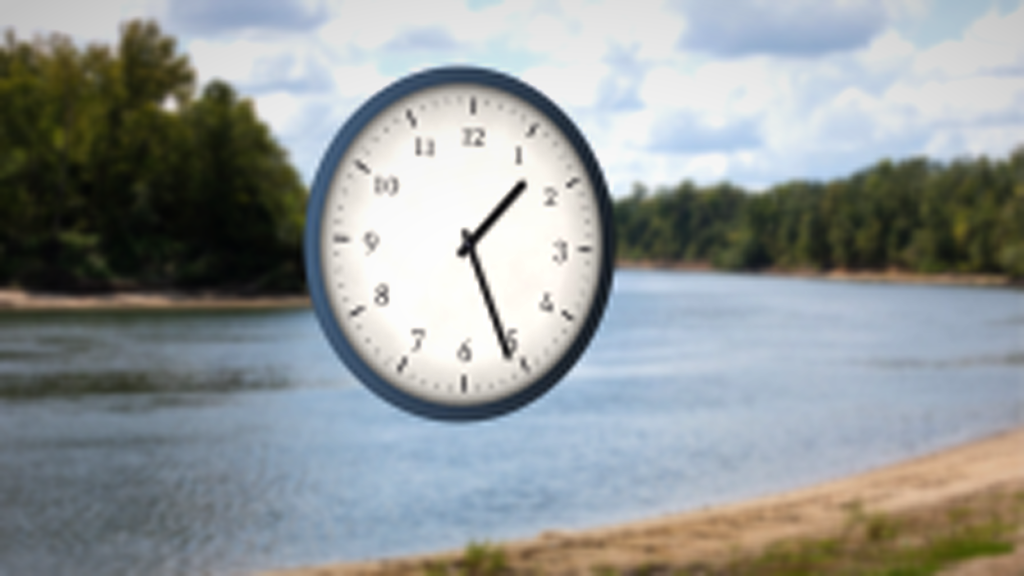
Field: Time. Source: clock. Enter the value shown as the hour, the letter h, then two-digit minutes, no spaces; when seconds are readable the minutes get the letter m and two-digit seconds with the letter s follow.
1h26
